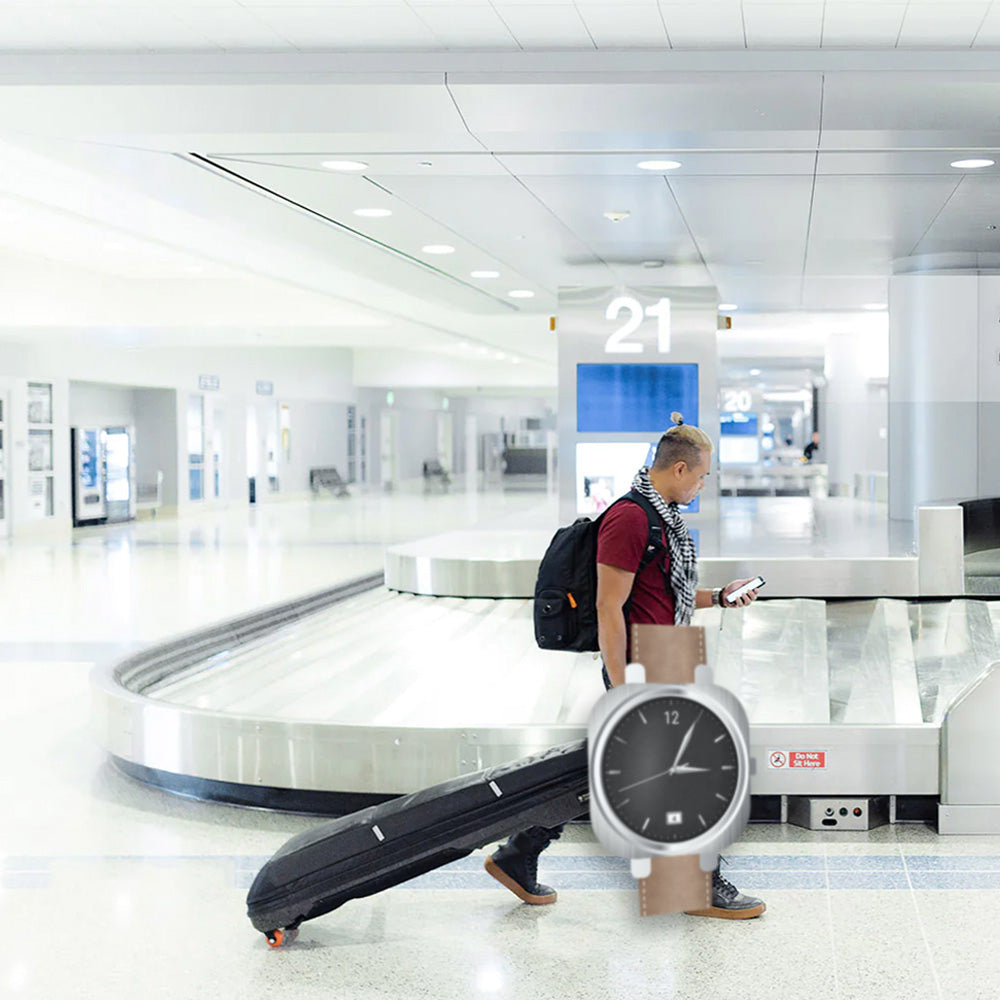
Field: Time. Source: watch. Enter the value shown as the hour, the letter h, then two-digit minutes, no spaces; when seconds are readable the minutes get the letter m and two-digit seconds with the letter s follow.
3h04m42s
